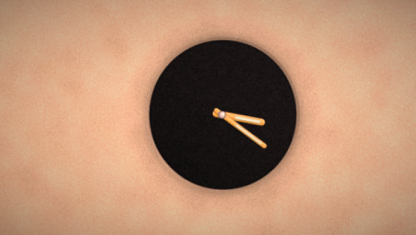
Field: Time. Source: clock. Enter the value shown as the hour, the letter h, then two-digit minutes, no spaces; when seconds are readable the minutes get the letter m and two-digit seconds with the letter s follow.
3h21
